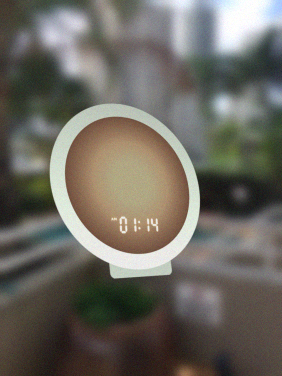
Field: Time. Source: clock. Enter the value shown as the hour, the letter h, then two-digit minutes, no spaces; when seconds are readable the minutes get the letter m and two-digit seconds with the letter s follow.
1h14
